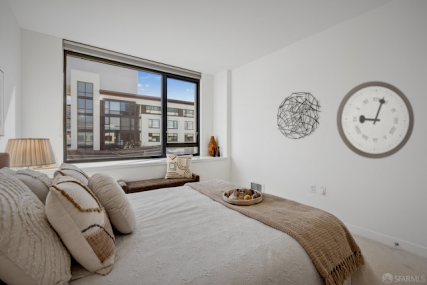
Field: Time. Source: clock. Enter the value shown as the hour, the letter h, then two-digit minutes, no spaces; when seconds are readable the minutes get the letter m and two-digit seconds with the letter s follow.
9h03
